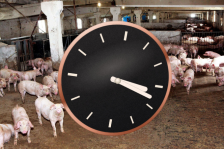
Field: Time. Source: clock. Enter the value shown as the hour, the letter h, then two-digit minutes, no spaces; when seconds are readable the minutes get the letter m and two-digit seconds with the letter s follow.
3h18
